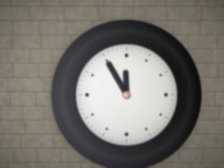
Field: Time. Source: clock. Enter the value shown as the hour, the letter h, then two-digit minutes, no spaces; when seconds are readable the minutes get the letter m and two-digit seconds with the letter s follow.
11h55
